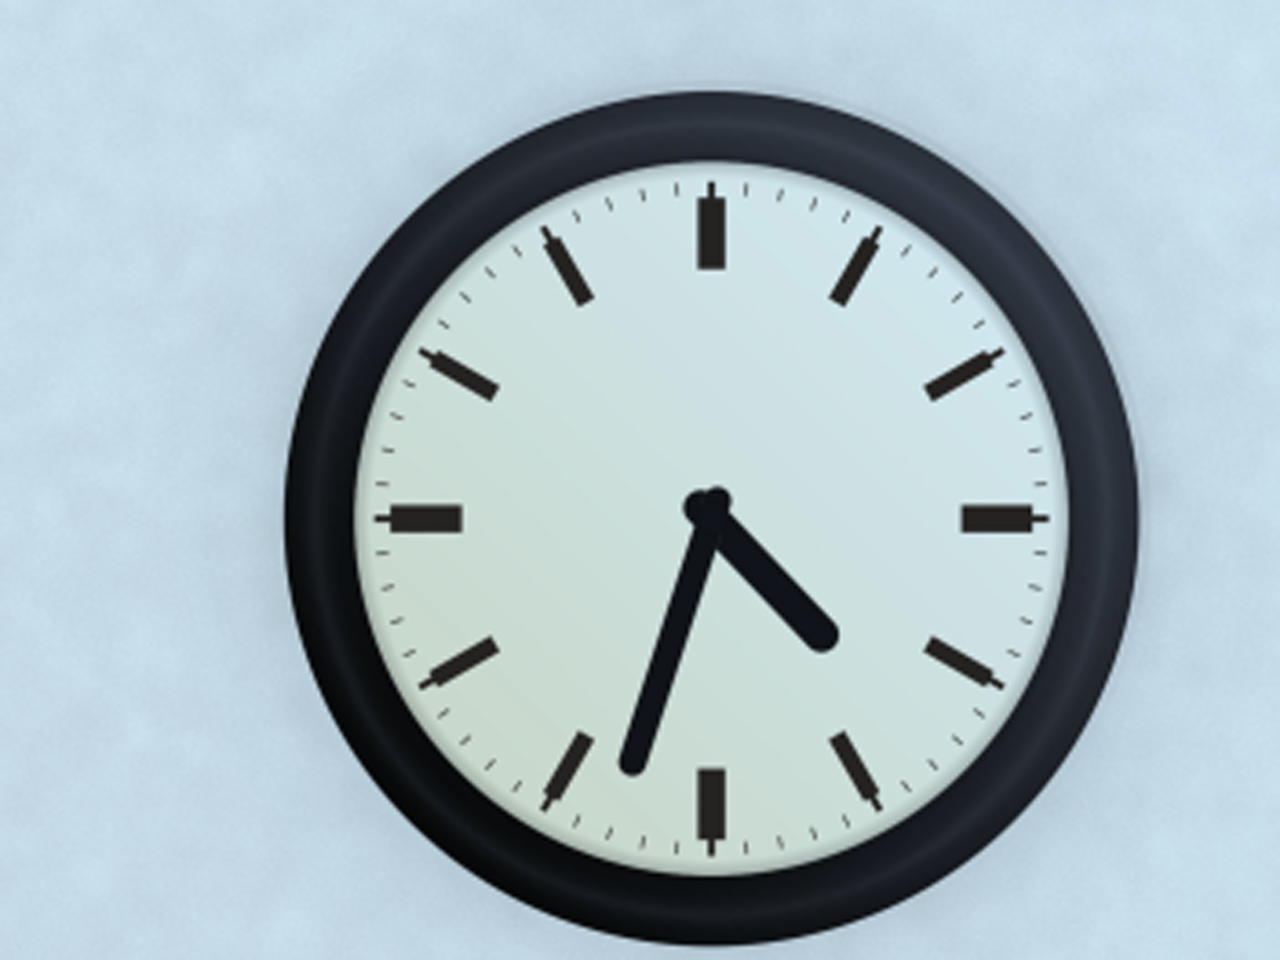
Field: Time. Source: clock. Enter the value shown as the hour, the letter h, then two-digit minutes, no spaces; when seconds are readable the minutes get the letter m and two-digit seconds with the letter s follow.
4h33
